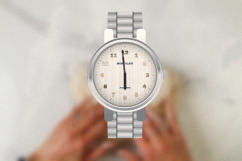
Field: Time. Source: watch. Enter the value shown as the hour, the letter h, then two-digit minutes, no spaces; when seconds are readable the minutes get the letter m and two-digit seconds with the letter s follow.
5h59
